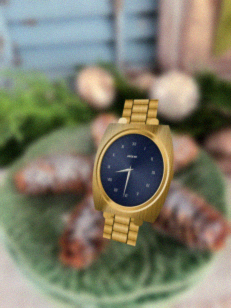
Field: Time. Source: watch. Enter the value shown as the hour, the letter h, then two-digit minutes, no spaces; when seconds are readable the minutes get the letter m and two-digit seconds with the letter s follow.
8h31
